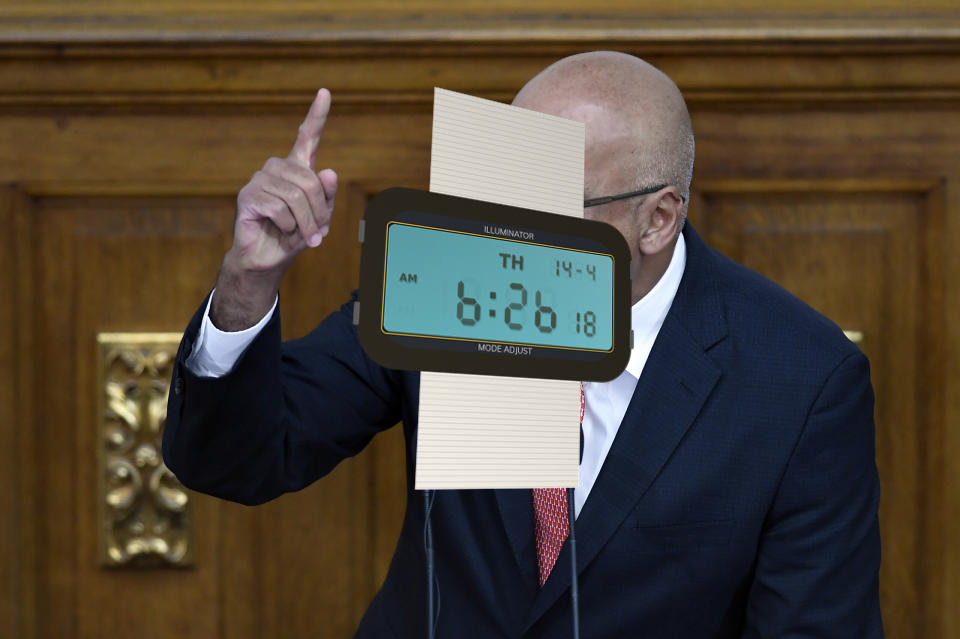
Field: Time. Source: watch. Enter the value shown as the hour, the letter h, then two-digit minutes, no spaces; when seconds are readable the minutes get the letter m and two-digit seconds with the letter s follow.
6h26m18s
